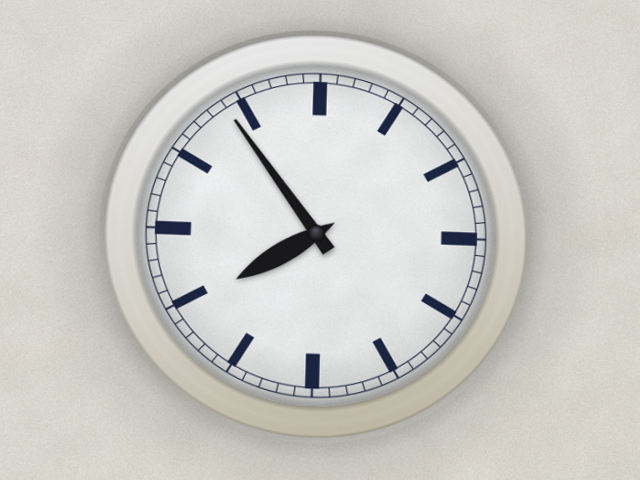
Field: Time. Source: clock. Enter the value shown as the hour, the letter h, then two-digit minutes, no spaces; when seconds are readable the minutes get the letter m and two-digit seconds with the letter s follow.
7h54
